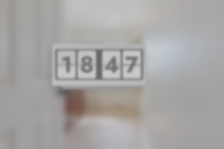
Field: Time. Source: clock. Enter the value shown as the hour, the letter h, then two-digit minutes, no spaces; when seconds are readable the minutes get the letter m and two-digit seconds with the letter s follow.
18h47
